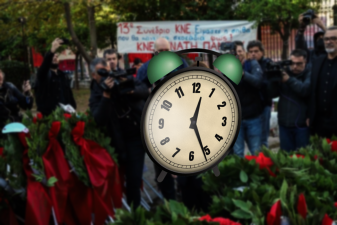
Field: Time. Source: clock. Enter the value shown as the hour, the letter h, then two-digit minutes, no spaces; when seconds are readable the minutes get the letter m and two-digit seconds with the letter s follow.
12h26
